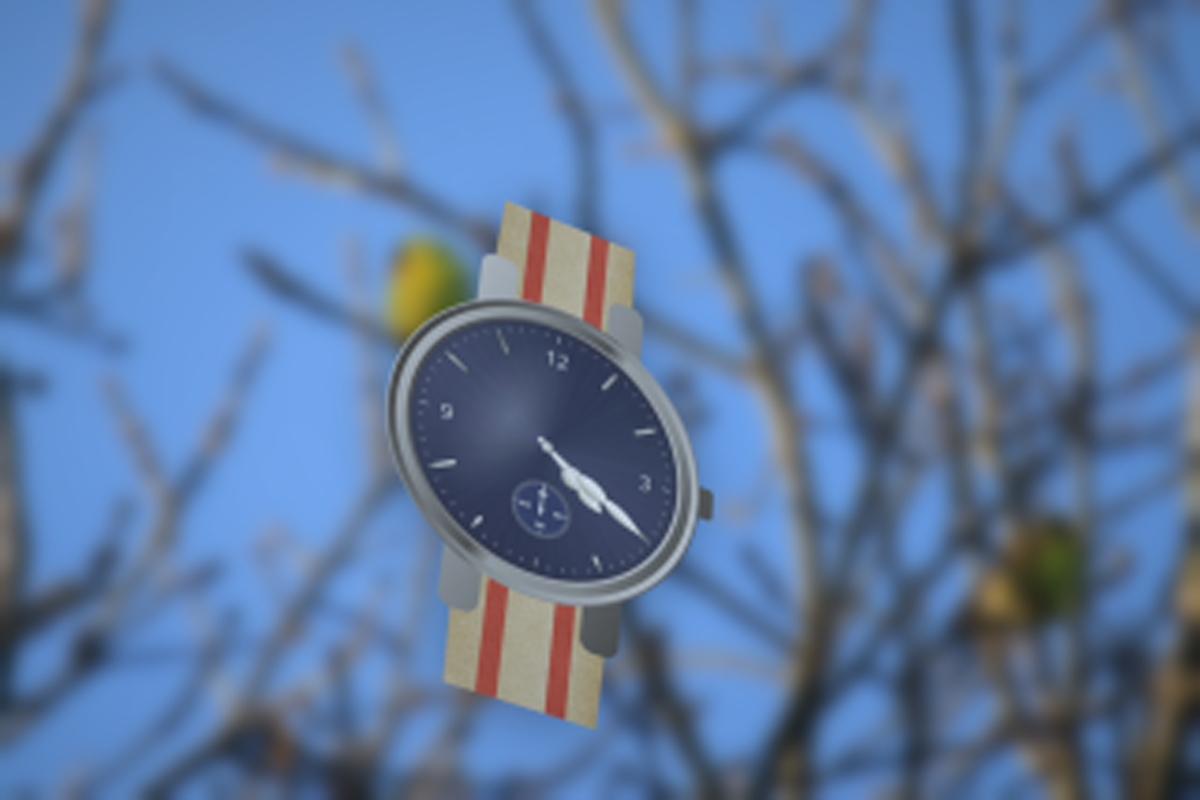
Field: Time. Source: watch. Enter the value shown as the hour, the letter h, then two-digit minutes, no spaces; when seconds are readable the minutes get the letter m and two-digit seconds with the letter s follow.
4h20
